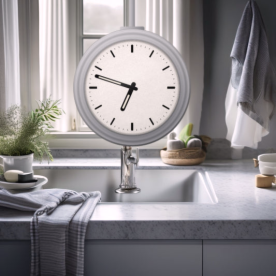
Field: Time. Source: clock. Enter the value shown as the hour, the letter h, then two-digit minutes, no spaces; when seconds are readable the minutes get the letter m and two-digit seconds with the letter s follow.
6h48
